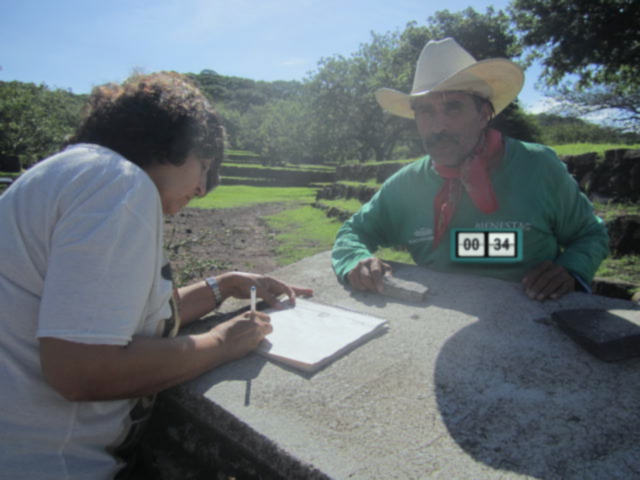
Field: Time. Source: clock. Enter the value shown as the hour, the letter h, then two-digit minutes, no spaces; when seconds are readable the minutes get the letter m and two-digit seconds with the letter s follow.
0h34
